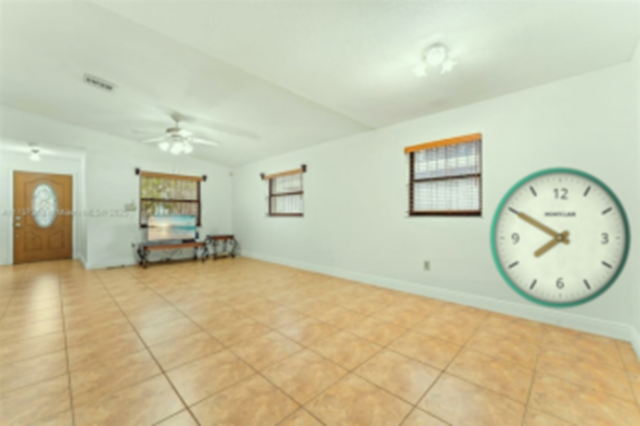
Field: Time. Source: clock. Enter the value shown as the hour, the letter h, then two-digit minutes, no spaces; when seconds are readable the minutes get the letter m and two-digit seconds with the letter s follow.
7h50
